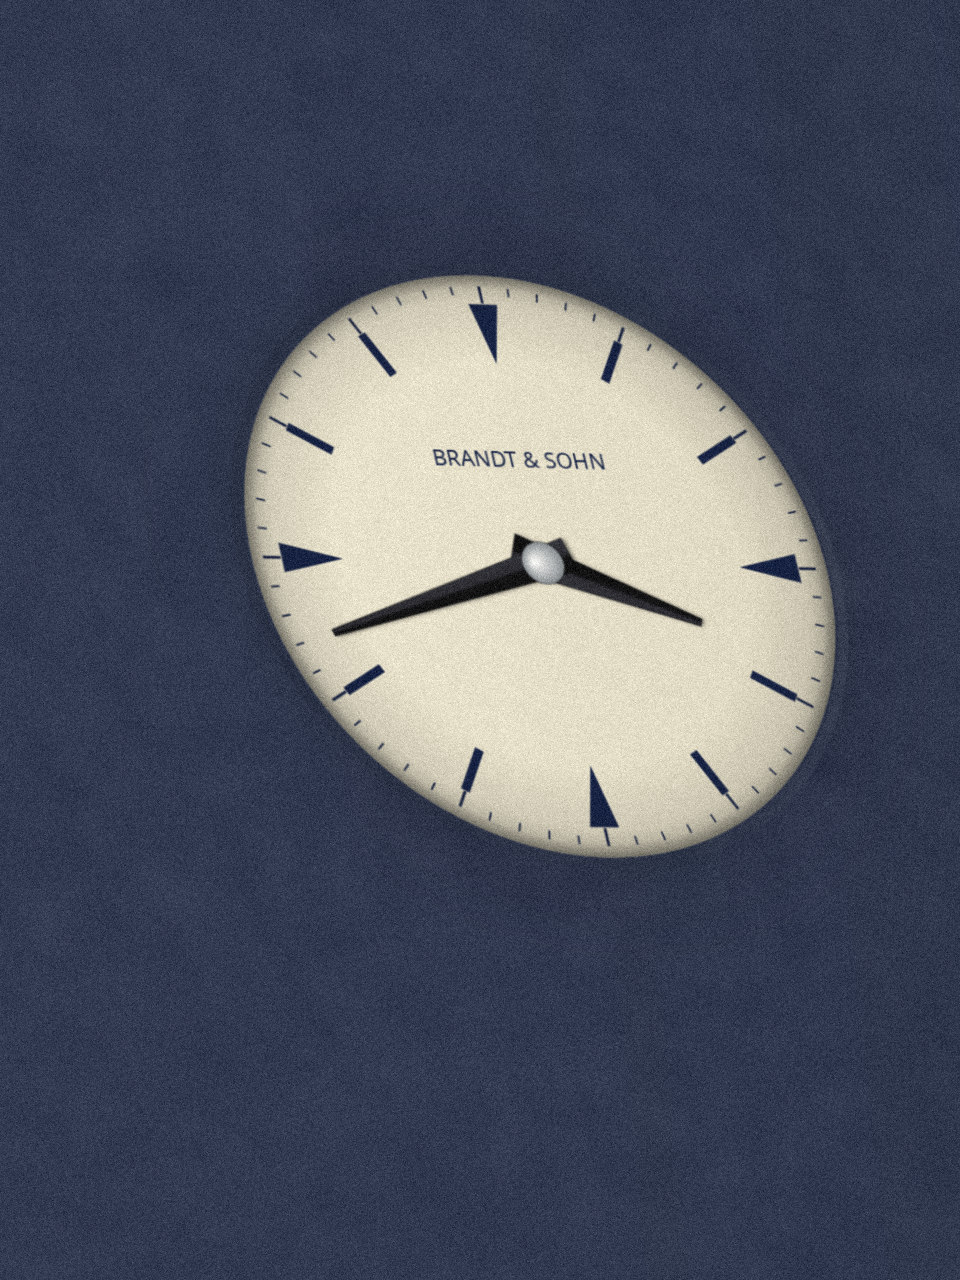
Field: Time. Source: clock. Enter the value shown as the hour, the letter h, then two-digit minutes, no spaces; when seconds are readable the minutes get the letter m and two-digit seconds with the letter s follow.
3h42
